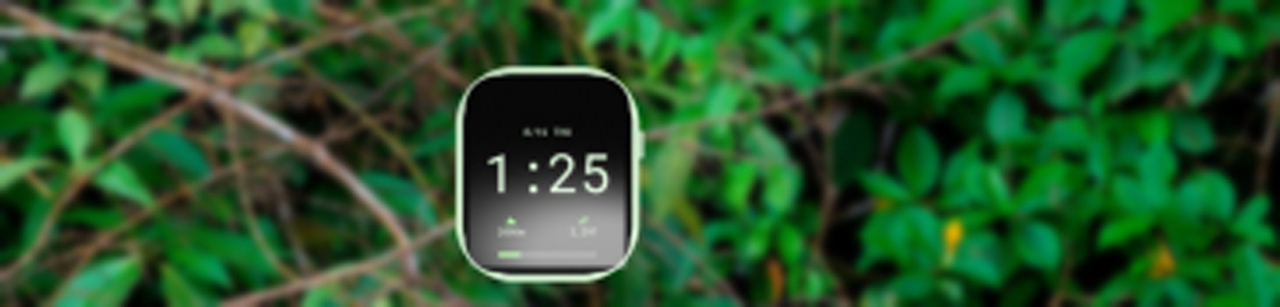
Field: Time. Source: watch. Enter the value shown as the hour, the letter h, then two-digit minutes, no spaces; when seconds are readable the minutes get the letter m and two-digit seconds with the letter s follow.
1h25
